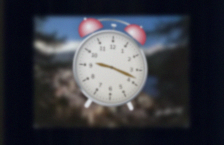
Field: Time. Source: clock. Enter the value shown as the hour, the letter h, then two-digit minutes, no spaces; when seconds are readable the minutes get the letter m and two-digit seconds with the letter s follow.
9h18
